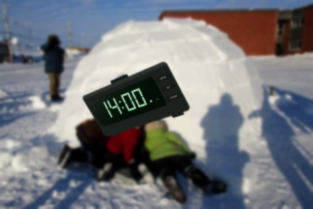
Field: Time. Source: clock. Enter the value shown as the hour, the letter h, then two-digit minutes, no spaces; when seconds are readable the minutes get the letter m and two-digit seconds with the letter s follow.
14h00
